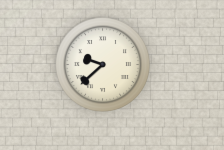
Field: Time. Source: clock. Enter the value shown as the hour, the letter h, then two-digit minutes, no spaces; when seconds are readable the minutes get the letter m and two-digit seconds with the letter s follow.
9h38
